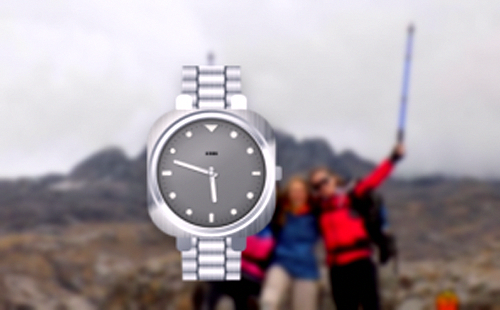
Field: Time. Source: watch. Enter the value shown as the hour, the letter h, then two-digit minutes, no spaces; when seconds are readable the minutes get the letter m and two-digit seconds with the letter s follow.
5h48
